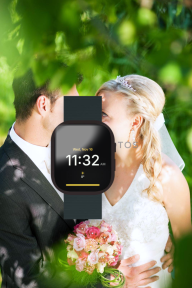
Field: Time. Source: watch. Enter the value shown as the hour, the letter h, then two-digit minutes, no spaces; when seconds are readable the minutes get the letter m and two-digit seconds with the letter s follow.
11h32
